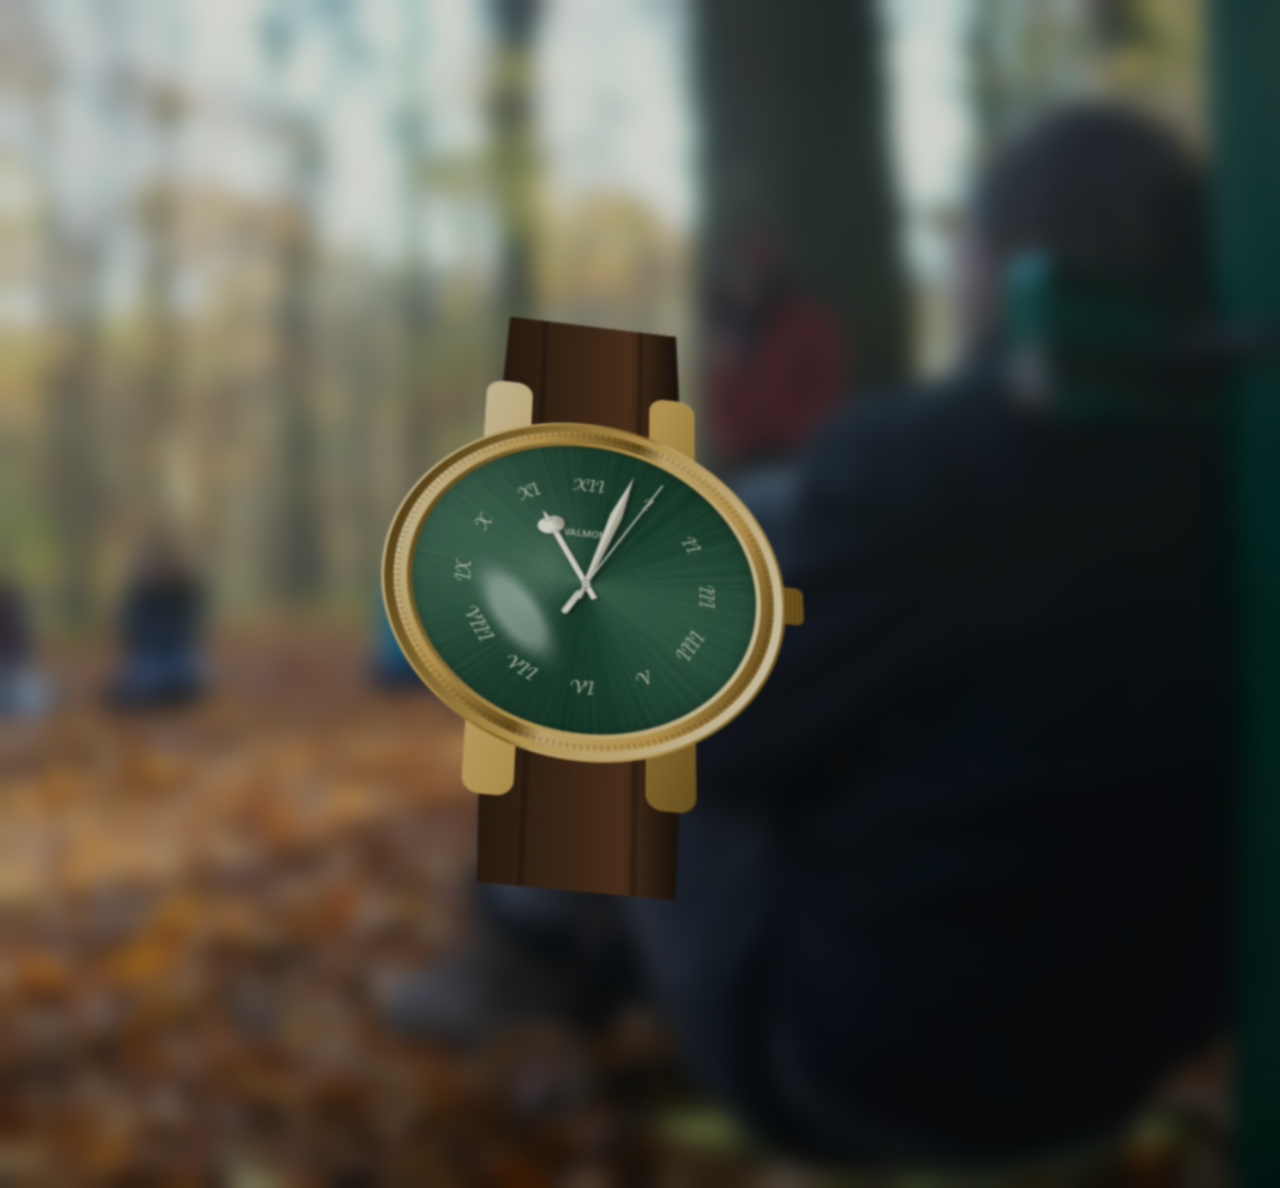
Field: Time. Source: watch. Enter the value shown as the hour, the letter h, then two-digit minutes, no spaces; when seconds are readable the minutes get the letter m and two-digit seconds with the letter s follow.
11h03m05s
